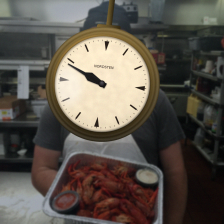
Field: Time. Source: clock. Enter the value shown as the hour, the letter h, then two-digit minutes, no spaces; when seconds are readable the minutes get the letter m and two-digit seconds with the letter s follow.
9h49
